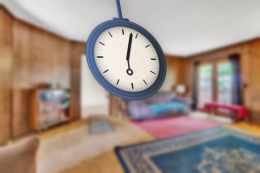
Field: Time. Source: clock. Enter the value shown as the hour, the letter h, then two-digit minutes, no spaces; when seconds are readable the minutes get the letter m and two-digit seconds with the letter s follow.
6h03
